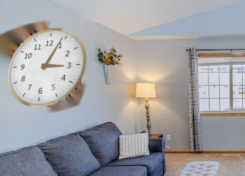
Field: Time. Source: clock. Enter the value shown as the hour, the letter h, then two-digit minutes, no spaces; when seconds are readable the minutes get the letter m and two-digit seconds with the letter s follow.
3h04
